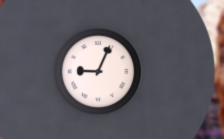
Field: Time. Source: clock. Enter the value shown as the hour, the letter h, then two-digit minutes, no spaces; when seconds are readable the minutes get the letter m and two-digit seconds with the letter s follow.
9h04
